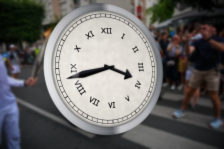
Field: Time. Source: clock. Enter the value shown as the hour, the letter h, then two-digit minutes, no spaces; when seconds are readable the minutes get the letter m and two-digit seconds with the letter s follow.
3h43
